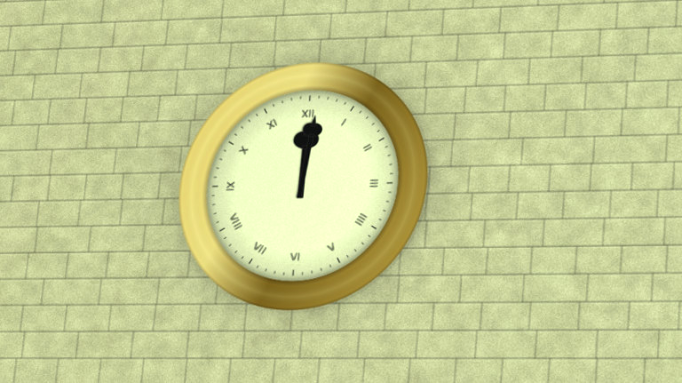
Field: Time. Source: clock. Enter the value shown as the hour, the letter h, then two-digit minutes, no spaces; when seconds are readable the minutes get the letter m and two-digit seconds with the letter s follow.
12h01
